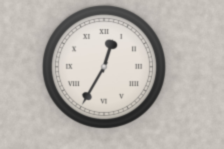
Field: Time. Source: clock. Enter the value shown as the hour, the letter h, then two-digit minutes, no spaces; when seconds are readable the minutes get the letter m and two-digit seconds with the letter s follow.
12h35
